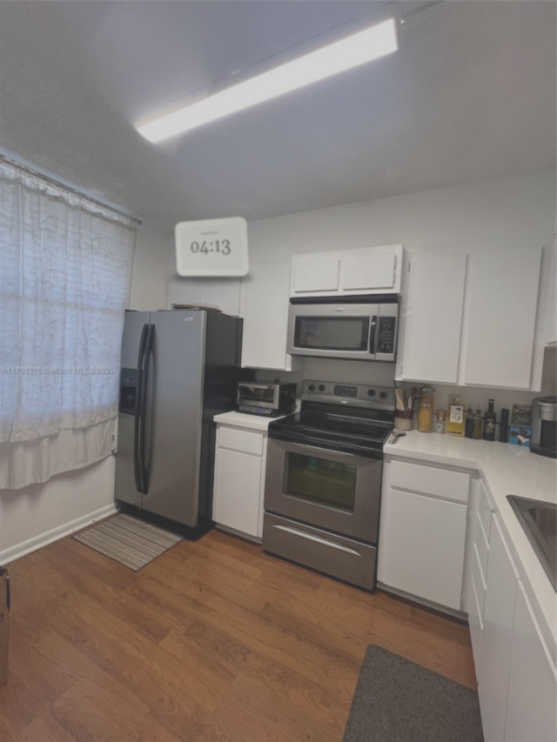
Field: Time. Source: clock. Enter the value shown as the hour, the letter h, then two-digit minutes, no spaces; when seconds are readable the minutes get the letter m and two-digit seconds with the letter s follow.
4h13
